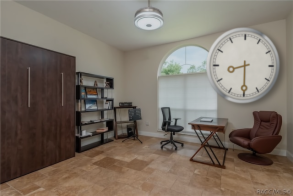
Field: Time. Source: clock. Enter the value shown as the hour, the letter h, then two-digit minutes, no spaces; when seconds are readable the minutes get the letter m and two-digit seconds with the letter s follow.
8h30
